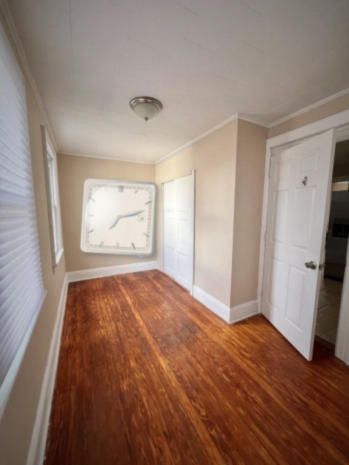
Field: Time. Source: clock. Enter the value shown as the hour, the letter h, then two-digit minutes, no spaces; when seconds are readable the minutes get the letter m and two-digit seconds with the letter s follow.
7h12
